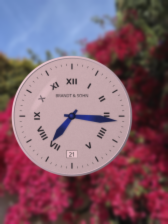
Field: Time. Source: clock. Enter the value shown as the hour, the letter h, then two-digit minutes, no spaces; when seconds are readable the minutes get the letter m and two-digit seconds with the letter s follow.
7h16
